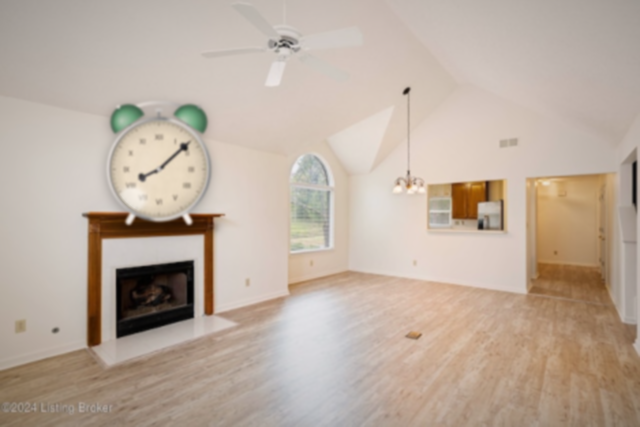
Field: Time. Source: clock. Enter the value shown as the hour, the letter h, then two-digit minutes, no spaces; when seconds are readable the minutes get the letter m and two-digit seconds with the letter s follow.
8h08
